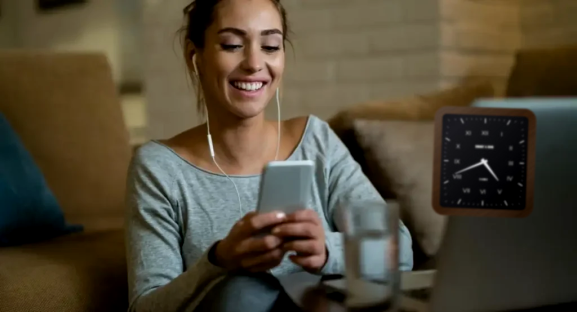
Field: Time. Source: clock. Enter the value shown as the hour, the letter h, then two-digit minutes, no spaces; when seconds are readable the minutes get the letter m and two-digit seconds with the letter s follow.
4h41
